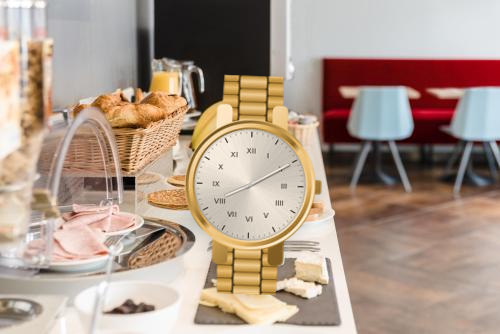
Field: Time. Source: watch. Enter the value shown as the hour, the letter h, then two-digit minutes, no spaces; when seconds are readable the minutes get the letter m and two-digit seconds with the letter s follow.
8h10
